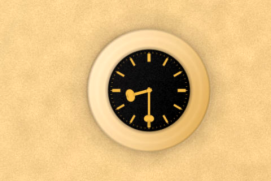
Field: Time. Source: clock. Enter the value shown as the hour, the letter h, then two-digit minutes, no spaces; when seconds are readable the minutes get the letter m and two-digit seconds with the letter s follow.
8h30
